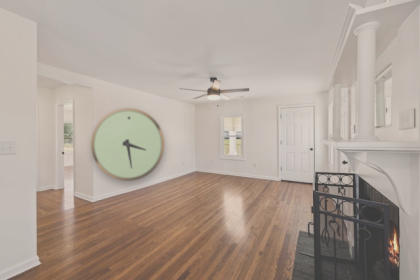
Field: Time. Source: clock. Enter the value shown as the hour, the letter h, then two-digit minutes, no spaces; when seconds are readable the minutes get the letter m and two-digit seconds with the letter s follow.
3h28
